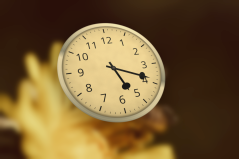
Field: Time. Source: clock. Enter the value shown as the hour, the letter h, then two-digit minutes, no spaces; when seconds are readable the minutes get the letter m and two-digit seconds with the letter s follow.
5h19
